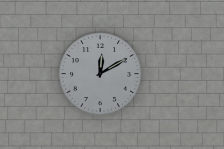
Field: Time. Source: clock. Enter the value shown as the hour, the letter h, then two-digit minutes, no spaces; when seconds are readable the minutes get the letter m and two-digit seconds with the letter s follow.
12h10
